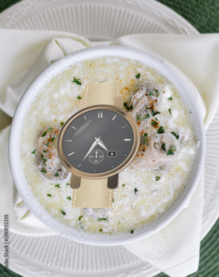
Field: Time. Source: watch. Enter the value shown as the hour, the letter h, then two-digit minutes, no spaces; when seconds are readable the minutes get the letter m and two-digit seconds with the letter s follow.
4h35
